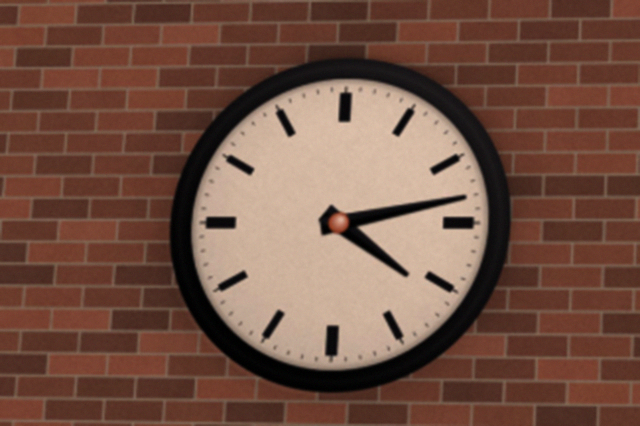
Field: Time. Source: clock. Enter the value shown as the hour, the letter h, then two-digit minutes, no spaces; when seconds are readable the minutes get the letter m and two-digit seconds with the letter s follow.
4h13
